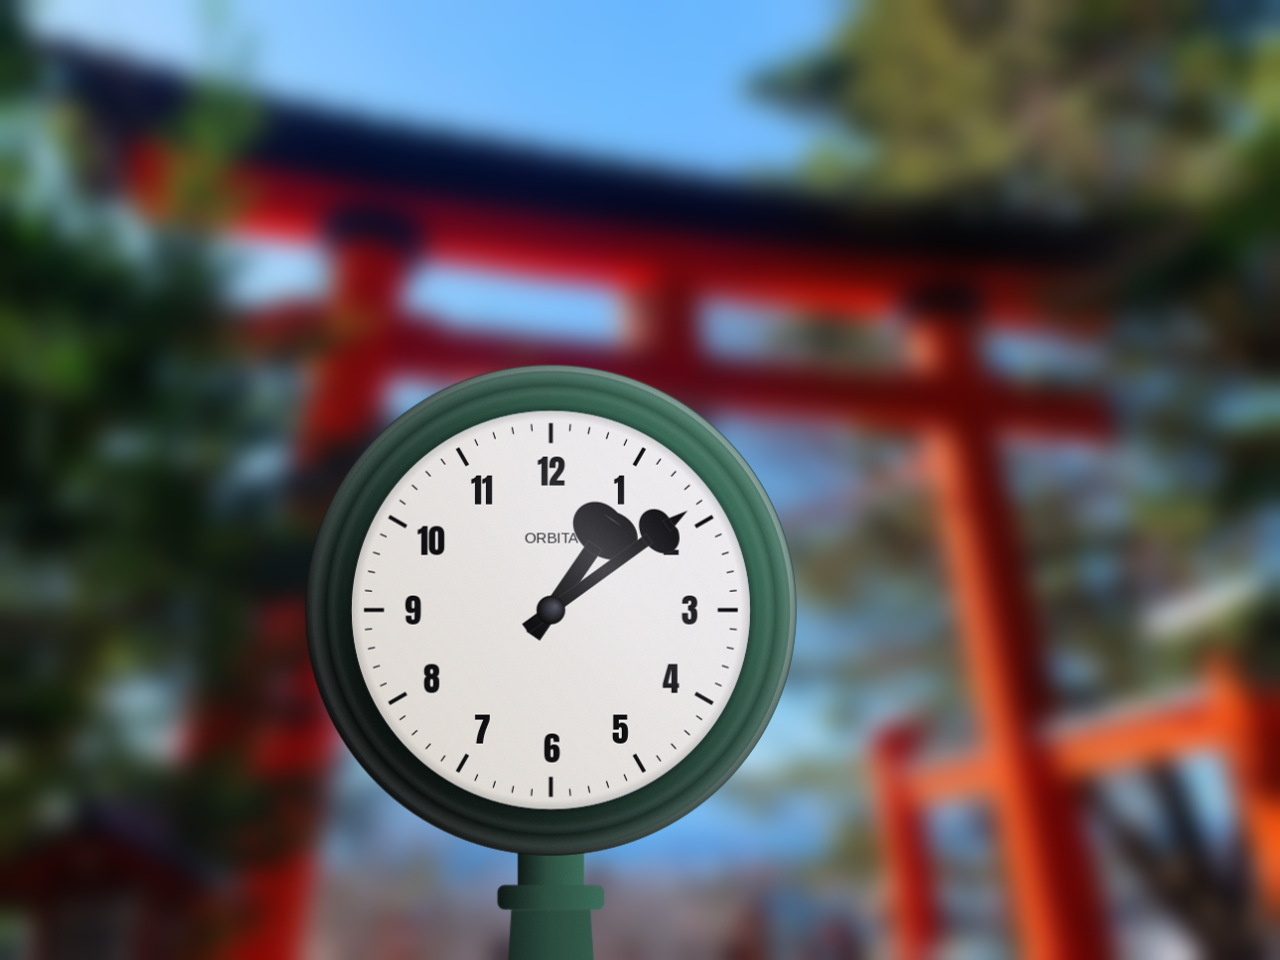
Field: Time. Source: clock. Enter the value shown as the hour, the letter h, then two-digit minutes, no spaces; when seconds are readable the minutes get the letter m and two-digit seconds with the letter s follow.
1h09
